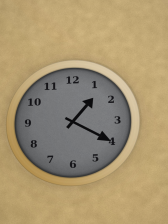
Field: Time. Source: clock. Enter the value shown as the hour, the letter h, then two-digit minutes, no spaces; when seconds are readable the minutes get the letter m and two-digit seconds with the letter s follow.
1h20
